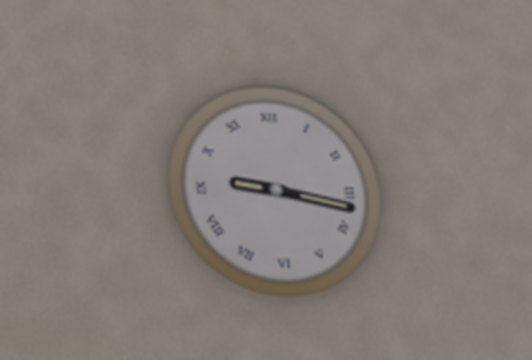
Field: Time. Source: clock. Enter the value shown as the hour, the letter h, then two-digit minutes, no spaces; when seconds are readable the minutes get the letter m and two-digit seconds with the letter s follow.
9h17
